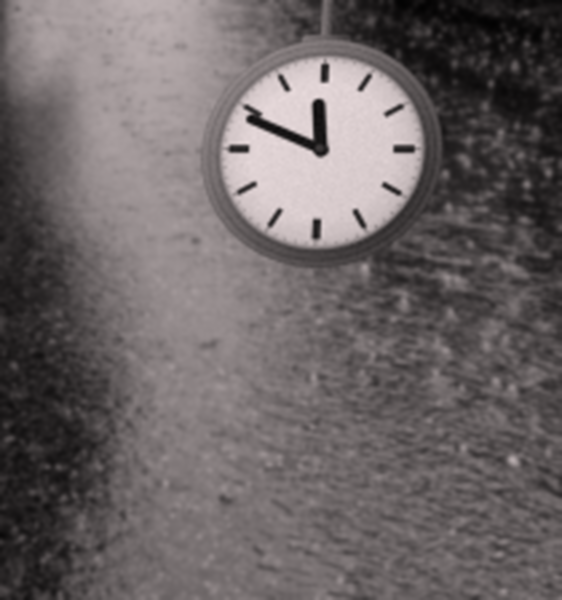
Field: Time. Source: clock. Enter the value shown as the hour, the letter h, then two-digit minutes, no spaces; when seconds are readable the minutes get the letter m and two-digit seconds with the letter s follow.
11h49
